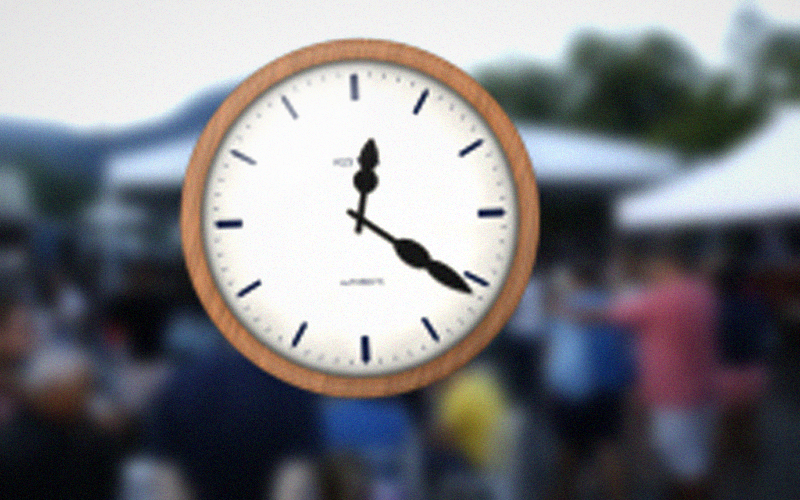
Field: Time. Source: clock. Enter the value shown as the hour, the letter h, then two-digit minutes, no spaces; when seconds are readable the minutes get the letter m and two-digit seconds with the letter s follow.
12h21
